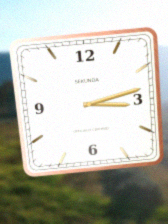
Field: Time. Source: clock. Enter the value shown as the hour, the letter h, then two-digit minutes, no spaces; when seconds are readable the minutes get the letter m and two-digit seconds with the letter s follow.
3h13
